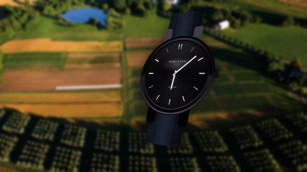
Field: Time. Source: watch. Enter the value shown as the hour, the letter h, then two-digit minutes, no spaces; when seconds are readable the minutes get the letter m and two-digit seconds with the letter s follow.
6h08
